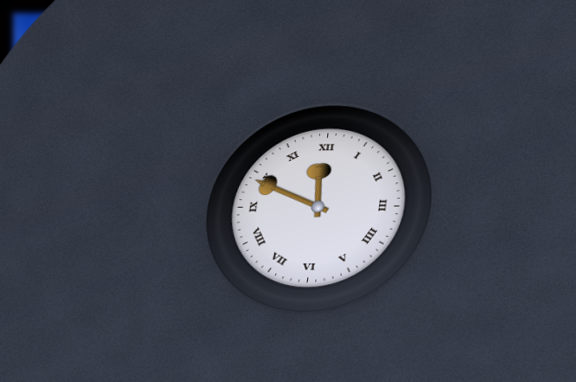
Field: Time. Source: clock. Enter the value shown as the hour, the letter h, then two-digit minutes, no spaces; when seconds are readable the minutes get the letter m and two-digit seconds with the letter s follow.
11h49
